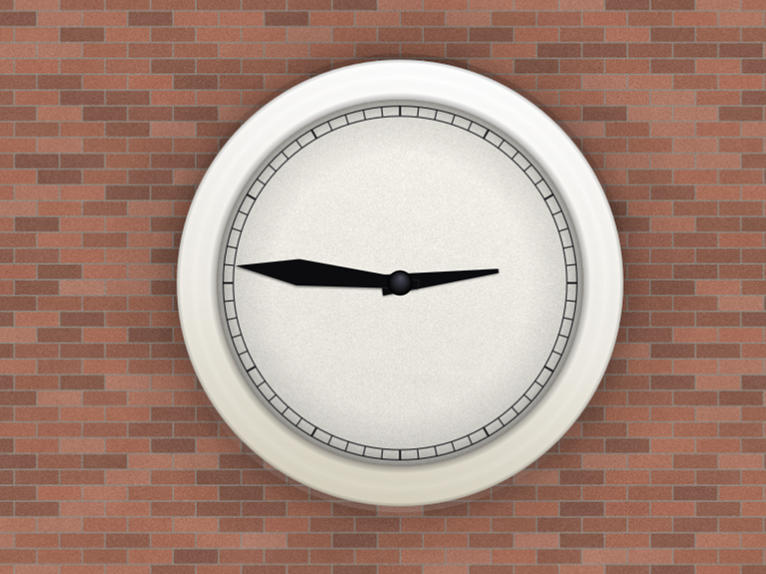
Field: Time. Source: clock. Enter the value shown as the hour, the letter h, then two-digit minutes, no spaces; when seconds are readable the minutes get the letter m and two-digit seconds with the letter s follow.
2h46
